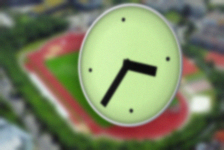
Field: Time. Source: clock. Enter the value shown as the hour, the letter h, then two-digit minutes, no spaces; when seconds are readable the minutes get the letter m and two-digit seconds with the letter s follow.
3h37
